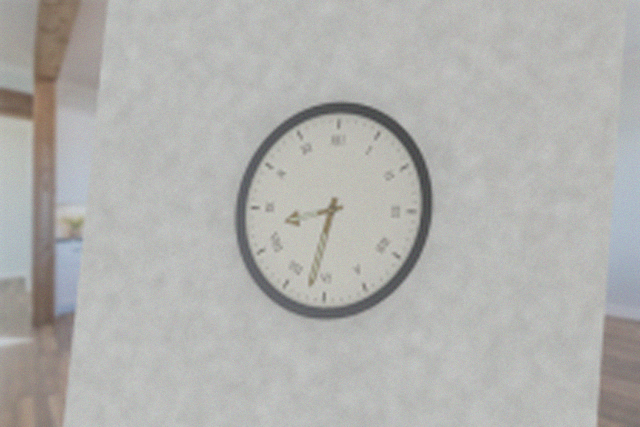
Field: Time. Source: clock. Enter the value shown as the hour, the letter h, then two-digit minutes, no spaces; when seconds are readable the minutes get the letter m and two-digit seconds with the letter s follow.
8h32
